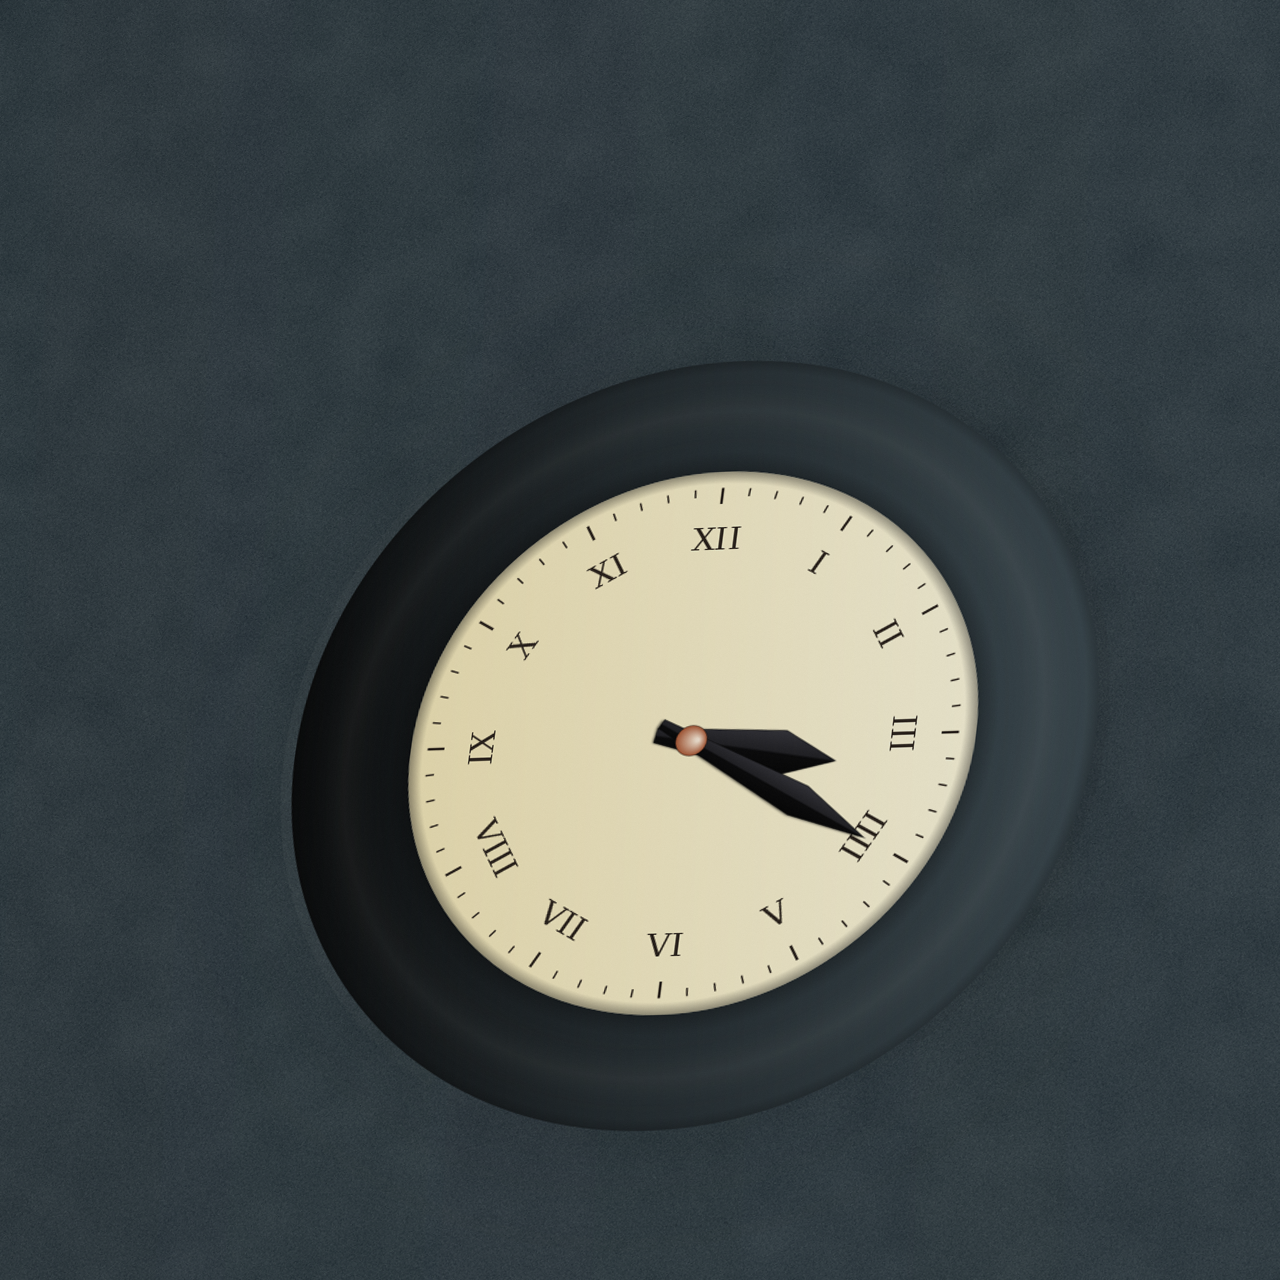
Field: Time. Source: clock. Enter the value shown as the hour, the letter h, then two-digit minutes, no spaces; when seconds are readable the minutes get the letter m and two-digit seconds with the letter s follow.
3h20
